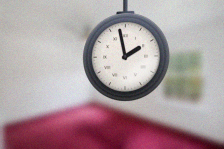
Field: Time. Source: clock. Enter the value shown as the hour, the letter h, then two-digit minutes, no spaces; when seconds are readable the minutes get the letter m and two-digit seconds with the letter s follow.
1h58
